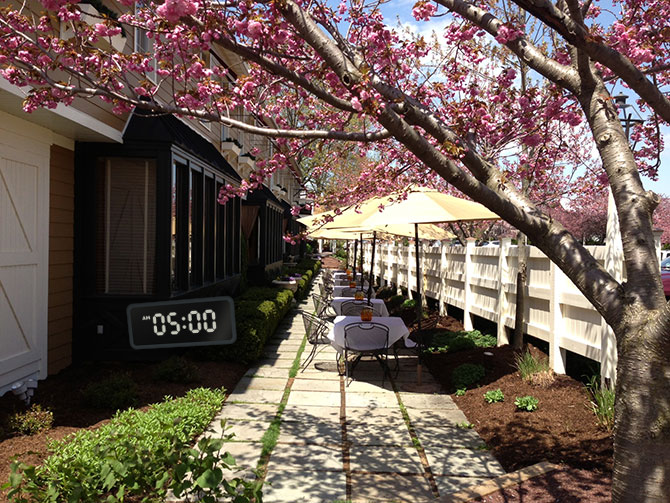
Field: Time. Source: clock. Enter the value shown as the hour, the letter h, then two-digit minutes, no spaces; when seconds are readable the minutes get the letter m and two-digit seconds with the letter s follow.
5h00
